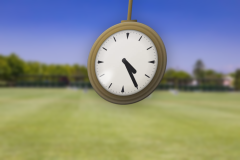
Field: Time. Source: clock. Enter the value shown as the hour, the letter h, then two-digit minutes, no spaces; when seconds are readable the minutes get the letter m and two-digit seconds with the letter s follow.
4h25
